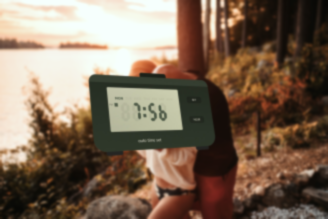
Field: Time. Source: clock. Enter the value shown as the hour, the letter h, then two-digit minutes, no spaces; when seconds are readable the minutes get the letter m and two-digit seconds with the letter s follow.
7h56
